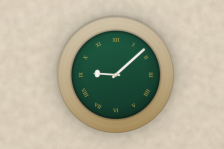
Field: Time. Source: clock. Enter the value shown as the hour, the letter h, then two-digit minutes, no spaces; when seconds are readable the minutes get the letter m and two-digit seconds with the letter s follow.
9h08
